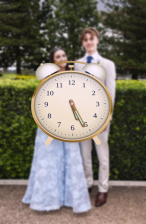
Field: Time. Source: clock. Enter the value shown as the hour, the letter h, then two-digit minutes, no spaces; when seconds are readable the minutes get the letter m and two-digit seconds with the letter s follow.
5h26
